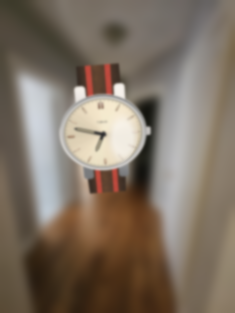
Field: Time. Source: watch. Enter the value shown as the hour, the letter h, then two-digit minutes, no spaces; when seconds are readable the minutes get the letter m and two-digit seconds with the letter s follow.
6h48
